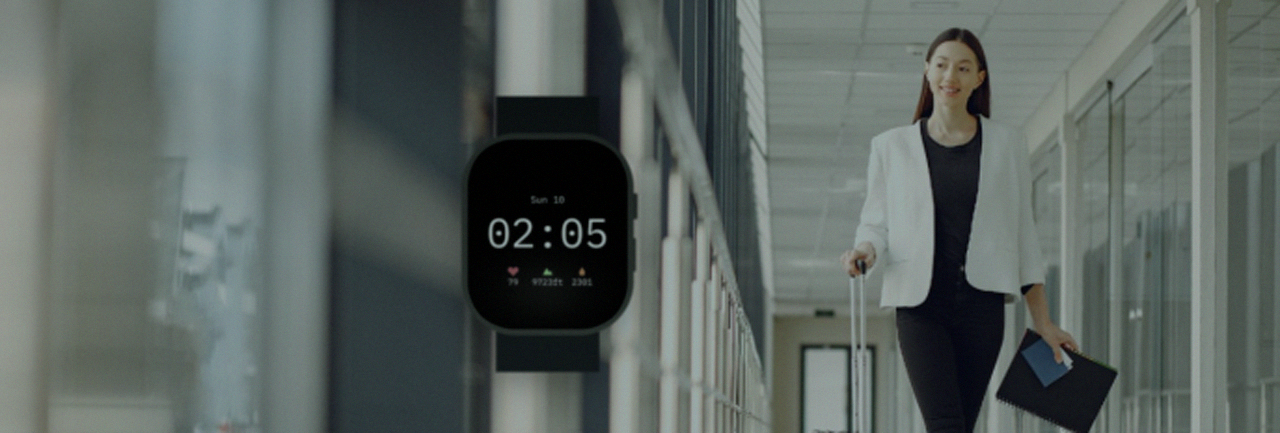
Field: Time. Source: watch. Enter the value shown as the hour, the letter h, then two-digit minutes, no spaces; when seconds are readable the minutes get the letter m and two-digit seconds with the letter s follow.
2h05
